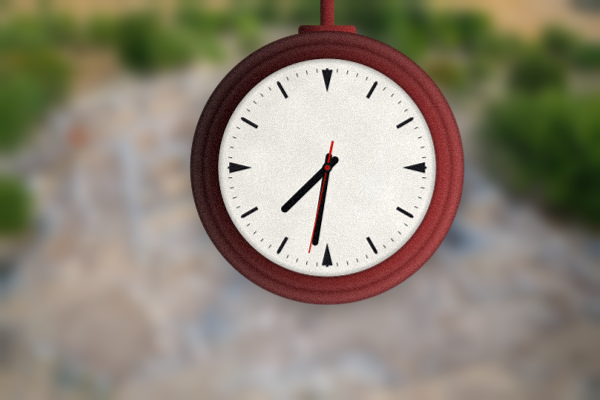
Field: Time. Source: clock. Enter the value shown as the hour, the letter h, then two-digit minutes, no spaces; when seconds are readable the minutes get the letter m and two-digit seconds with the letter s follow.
7h31m32s
